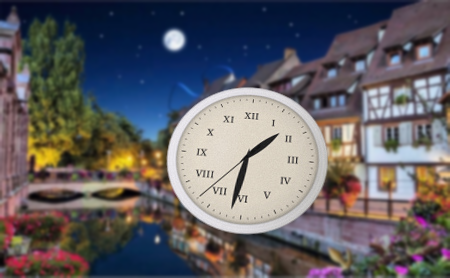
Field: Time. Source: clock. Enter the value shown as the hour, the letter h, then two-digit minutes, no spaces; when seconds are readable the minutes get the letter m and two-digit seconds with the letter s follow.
1h31m37s
